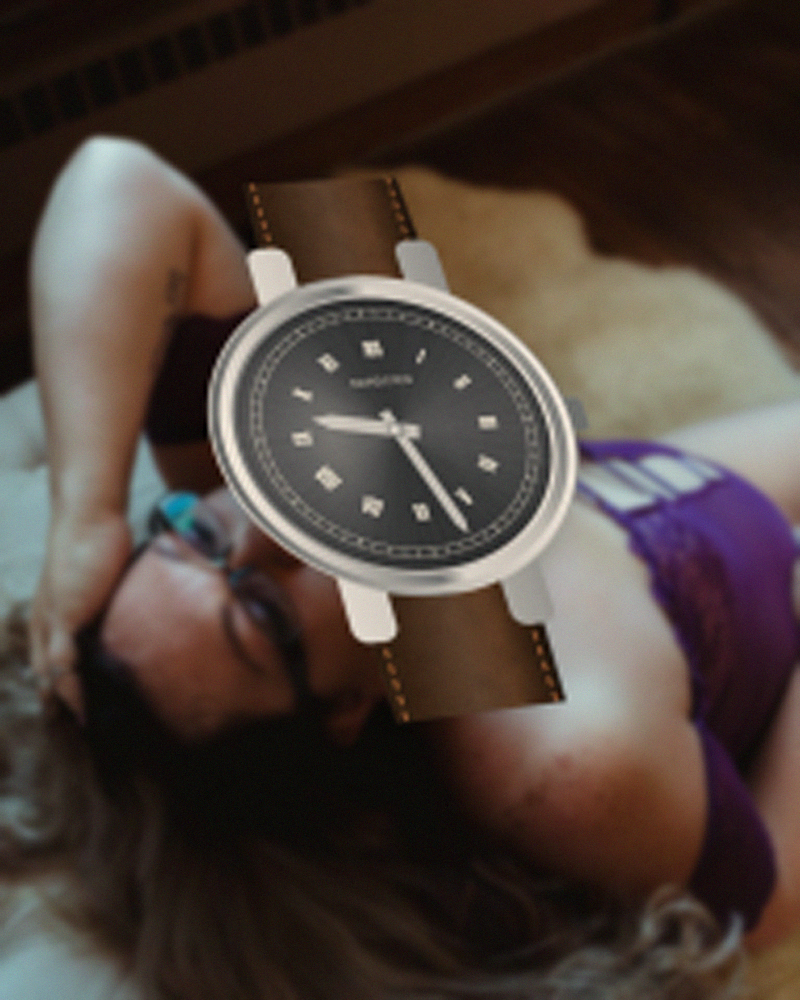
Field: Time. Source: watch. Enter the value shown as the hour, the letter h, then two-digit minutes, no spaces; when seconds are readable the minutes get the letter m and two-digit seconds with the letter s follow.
9h27
